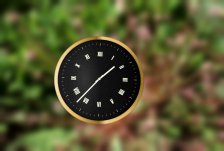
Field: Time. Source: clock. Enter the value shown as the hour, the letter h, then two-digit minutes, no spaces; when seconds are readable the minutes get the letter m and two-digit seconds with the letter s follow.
1h37
